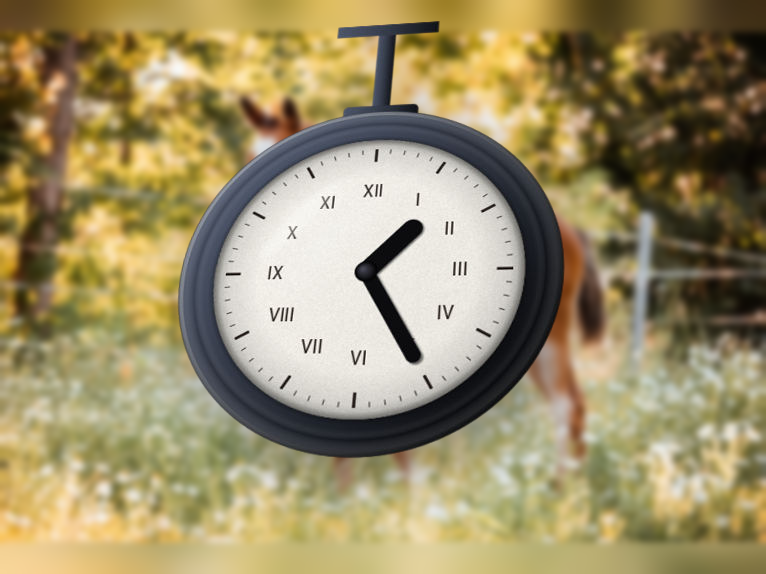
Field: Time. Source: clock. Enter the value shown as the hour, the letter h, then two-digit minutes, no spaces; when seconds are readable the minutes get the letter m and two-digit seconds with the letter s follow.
1h25
